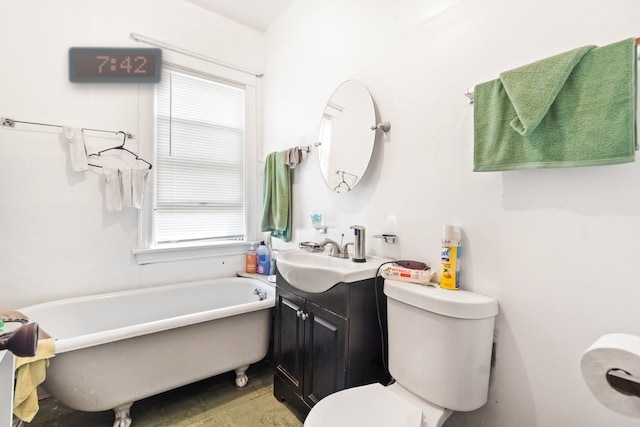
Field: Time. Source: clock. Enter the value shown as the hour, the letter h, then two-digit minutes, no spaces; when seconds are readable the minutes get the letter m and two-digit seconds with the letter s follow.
7h42
